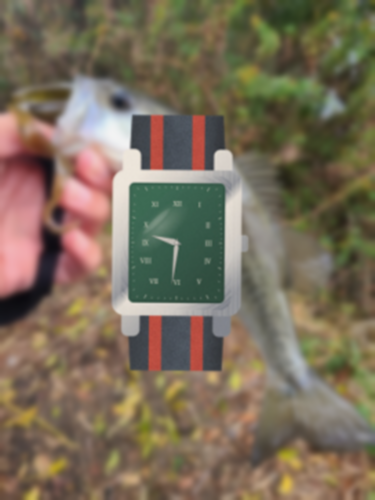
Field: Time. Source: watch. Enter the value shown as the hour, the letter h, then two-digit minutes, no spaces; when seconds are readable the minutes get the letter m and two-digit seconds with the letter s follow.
9h31
